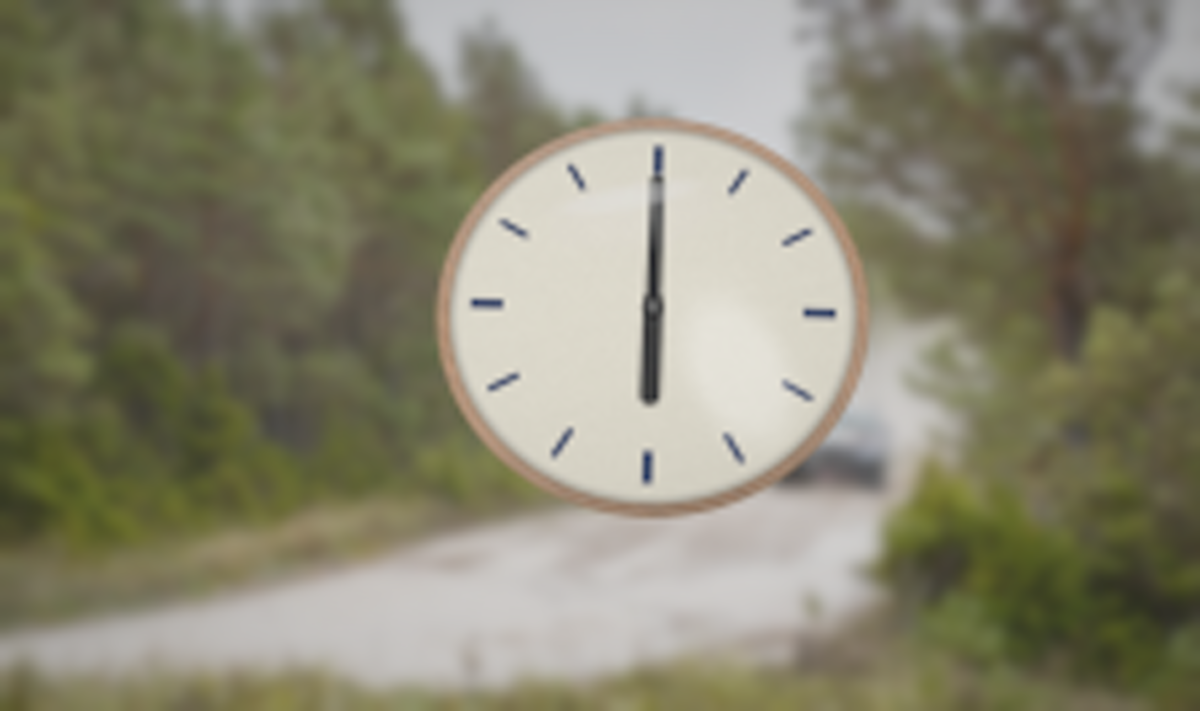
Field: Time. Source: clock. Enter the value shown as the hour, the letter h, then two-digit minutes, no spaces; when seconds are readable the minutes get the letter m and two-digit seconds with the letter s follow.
6h00
